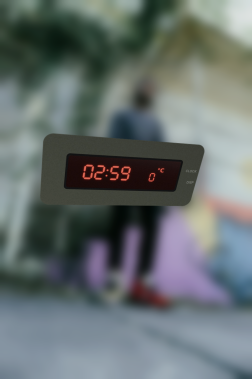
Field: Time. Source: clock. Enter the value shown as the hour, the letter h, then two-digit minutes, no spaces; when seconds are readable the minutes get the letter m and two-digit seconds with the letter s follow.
2h59
